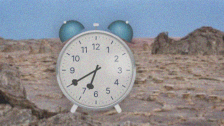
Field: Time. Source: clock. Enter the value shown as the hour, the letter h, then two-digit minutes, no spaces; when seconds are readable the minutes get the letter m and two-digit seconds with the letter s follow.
6h40
